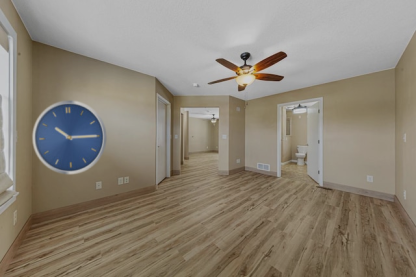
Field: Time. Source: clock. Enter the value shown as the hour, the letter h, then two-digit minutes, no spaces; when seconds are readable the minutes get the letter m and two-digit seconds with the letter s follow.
10h15
